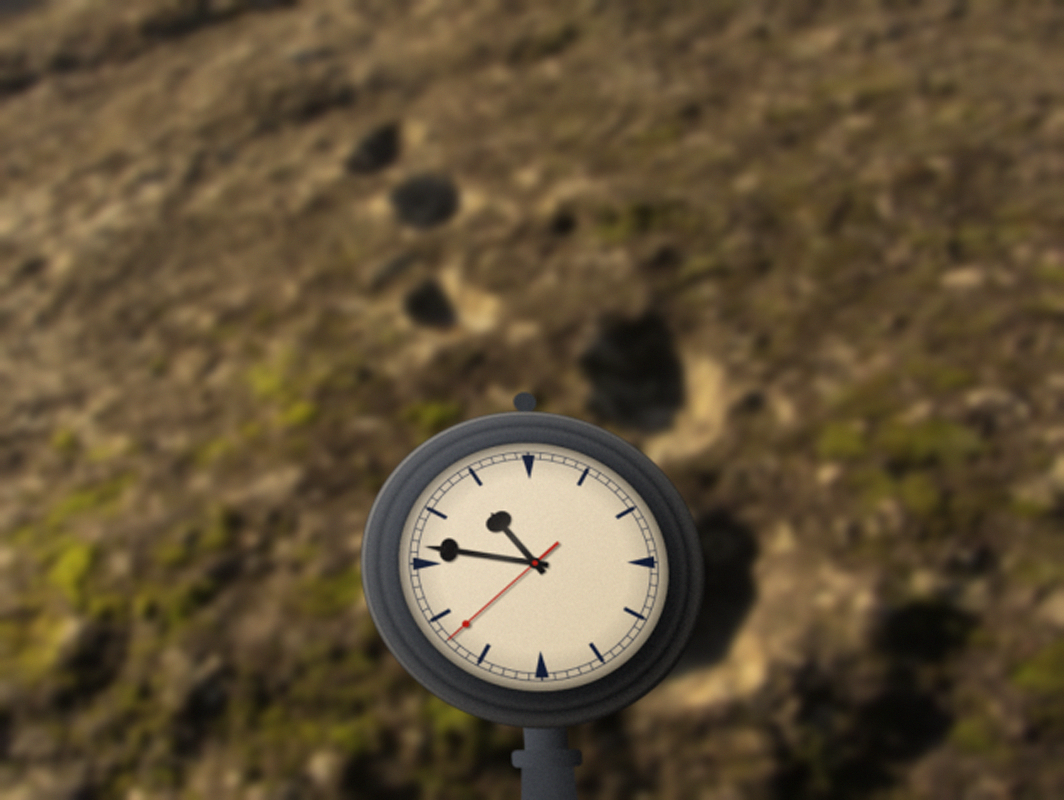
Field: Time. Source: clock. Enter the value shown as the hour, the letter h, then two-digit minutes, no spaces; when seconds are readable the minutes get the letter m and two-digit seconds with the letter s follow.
10h46m38s
